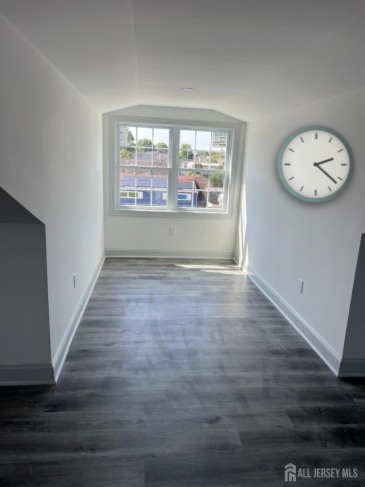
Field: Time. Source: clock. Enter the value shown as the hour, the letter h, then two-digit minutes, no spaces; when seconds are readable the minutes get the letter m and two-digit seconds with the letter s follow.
2h22
